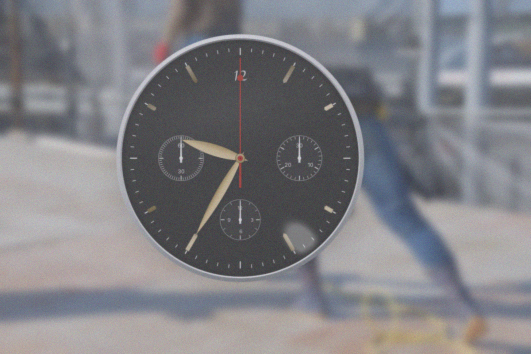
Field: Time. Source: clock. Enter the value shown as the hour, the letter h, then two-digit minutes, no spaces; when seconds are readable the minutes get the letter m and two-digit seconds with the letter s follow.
9h35
